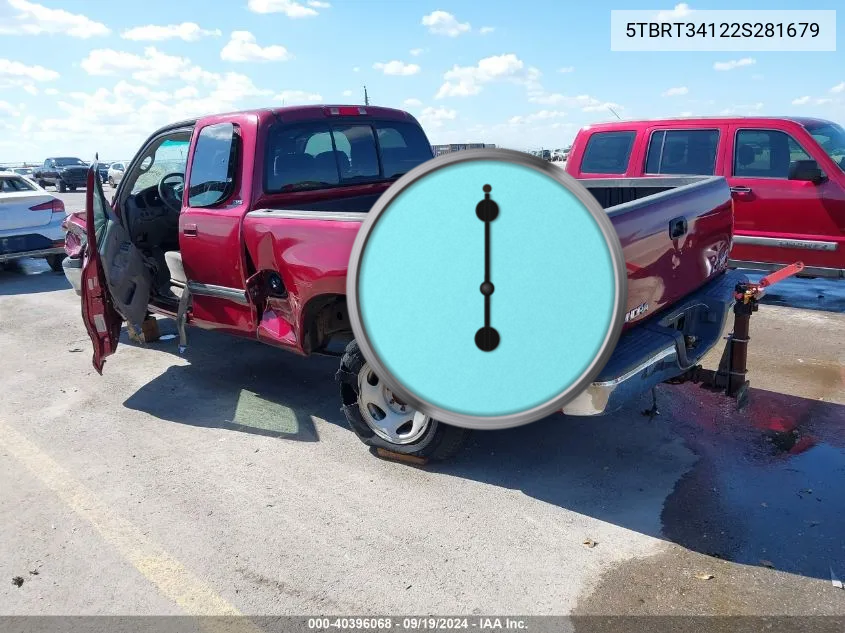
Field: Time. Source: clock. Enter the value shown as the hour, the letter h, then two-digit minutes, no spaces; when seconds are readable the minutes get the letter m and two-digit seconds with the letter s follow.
6h00
